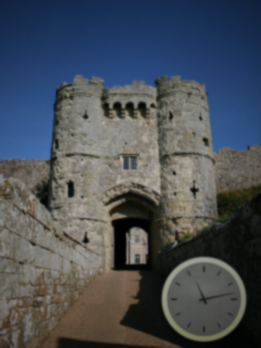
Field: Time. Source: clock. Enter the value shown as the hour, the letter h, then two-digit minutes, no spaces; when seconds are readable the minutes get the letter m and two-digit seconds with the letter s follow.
11h13
